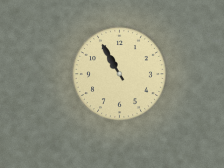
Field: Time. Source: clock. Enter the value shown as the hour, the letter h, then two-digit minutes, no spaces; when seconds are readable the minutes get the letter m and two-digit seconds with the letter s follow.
10h55
